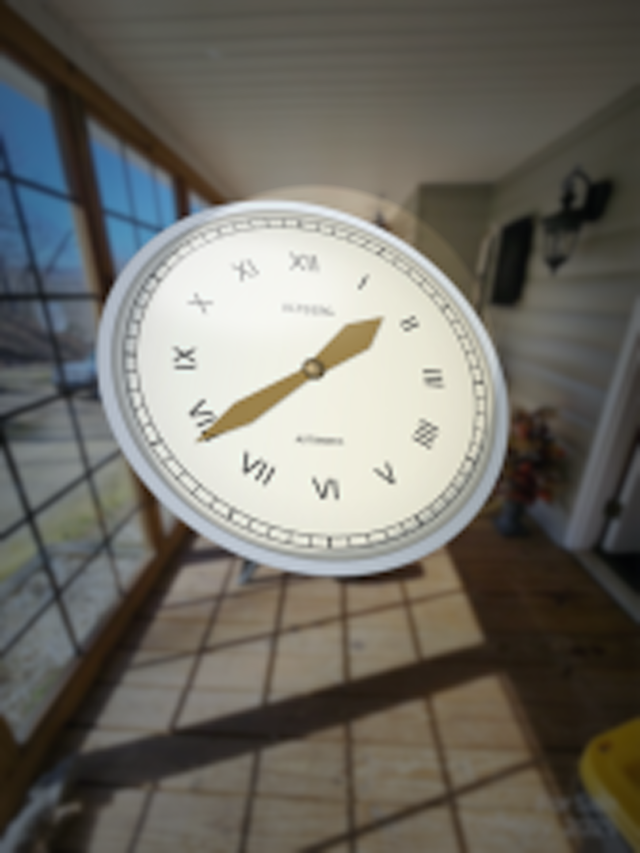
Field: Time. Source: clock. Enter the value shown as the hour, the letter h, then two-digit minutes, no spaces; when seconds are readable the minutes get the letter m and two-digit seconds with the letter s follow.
1h39
